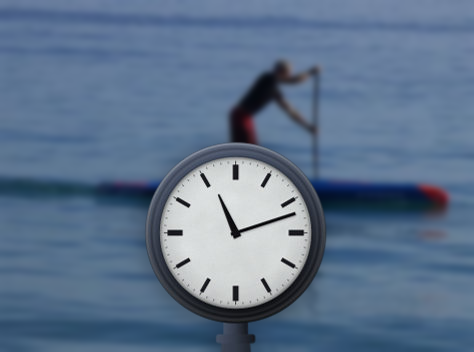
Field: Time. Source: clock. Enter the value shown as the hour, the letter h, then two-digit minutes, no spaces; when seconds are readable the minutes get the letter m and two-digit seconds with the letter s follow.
11h12
